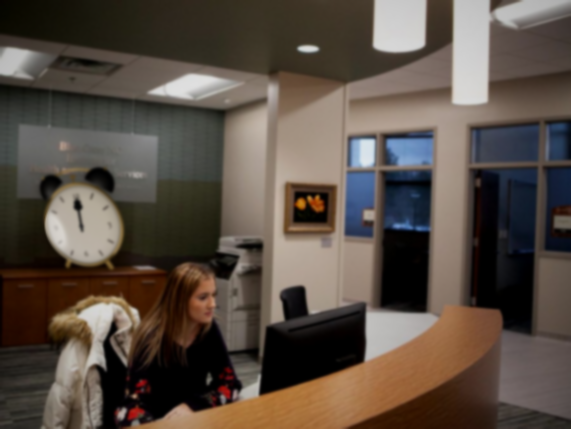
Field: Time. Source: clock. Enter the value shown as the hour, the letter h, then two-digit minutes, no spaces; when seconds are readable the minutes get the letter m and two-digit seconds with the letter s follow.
12h00
